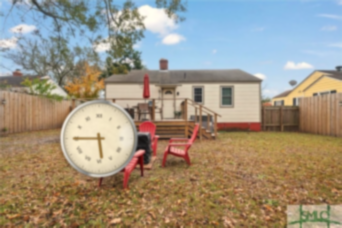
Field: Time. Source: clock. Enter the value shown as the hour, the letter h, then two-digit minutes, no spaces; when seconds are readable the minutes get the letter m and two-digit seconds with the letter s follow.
5h45
